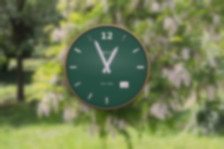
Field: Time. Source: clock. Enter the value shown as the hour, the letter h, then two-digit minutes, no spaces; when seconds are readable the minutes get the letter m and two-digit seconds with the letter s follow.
12h56
